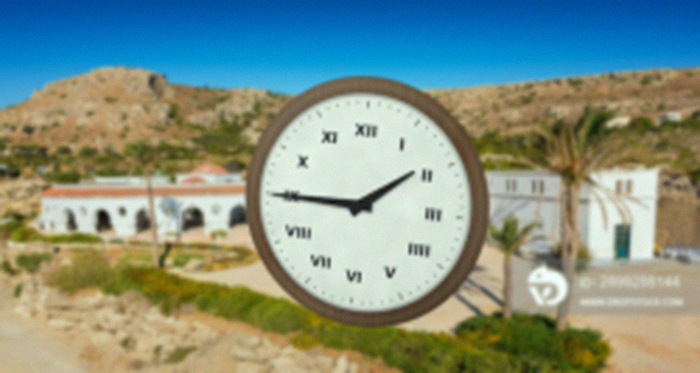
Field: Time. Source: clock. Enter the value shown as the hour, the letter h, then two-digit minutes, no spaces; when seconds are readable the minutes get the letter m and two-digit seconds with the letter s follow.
1h45
